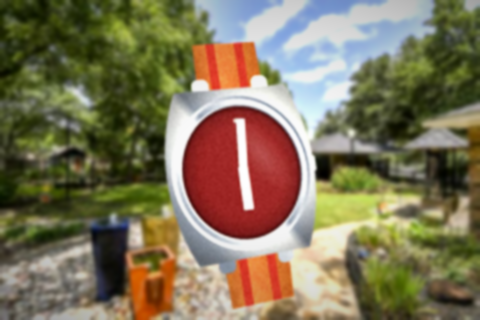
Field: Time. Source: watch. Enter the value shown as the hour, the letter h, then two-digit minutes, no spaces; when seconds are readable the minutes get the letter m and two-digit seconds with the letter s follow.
6h01
